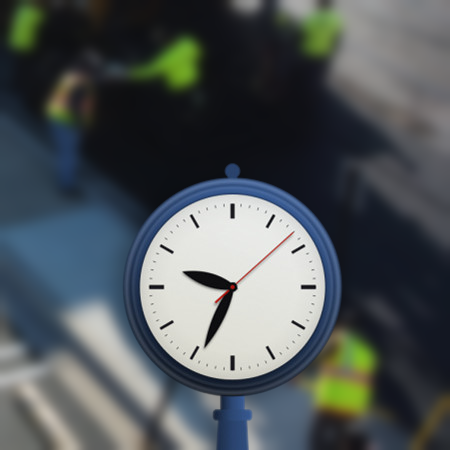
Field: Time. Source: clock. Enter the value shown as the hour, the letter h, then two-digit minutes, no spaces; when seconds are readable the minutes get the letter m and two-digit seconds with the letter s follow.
9h34m08s
